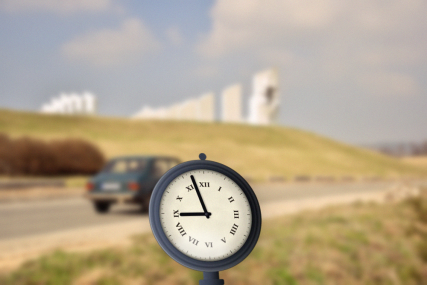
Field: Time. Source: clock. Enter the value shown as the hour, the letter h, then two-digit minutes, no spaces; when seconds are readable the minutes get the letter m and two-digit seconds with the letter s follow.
8h57
